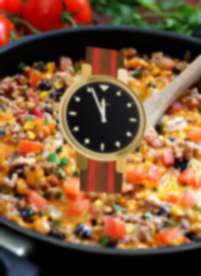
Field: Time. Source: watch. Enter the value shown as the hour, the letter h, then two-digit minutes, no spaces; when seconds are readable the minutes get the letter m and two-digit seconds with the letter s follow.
11h56
